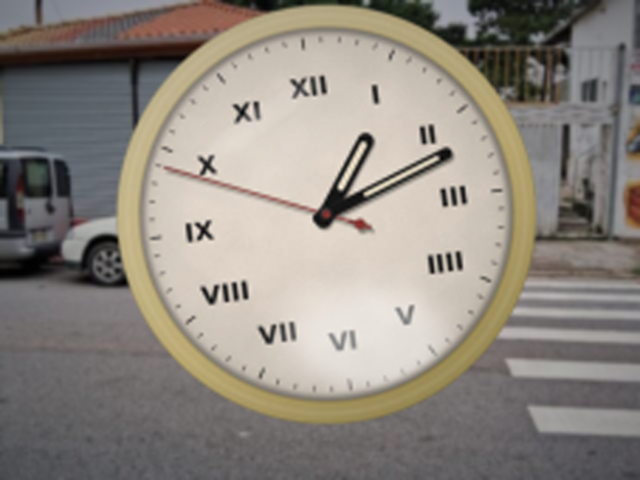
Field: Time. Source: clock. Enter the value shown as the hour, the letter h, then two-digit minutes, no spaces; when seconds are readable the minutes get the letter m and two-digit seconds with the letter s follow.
1h11m49s
